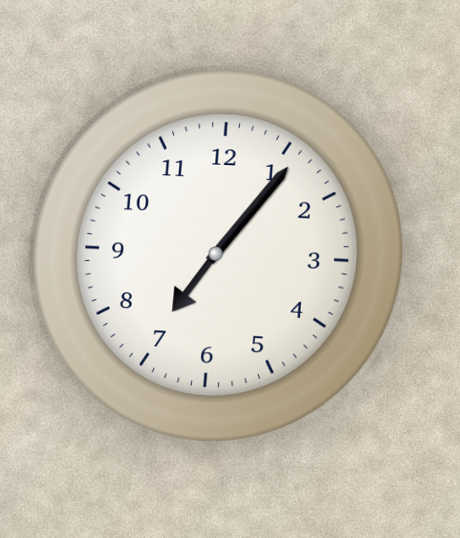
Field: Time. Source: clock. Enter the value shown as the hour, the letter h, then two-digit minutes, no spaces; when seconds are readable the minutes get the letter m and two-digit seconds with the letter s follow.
7h06
